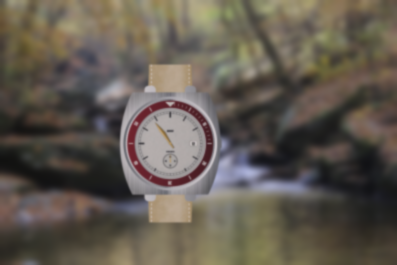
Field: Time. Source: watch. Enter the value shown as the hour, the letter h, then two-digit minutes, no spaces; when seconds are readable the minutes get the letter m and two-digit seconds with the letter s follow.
10h54
